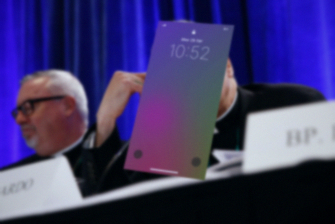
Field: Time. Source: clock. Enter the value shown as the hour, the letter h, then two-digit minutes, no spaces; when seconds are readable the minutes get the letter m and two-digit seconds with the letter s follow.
10h52
